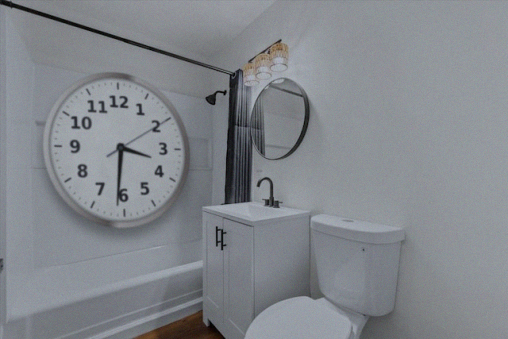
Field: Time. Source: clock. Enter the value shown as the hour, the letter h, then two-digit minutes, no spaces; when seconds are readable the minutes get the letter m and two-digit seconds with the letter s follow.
3h31m10s
